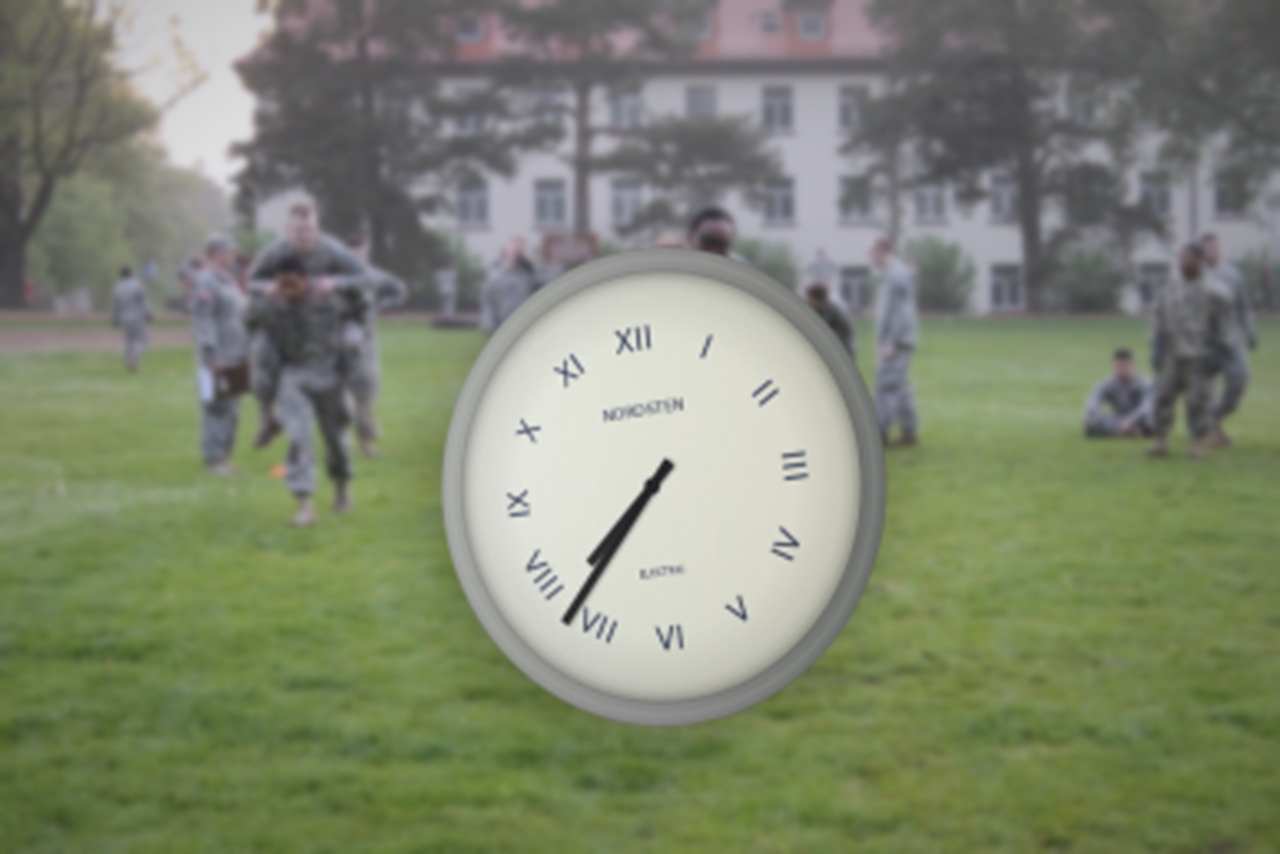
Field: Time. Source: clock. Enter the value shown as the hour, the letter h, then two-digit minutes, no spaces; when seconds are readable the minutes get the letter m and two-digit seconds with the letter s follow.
7h37
